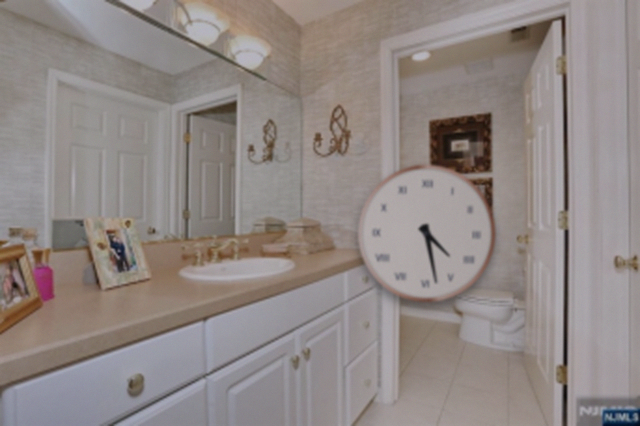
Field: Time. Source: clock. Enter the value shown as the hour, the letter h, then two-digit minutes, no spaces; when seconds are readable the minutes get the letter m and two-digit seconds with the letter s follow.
4h28
